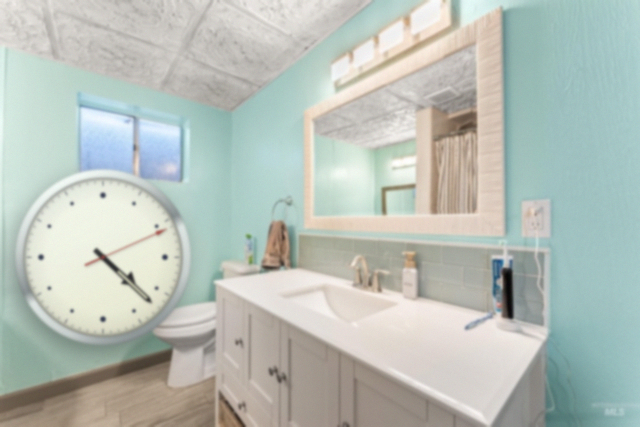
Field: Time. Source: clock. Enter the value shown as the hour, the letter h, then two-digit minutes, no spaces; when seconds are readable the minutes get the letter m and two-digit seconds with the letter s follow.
4h22m11s
